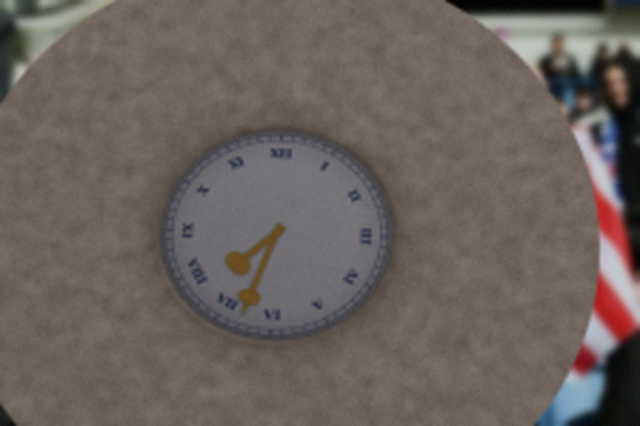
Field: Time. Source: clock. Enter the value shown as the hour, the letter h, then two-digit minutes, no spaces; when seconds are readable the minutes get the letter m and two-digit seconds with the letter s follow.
7h33
